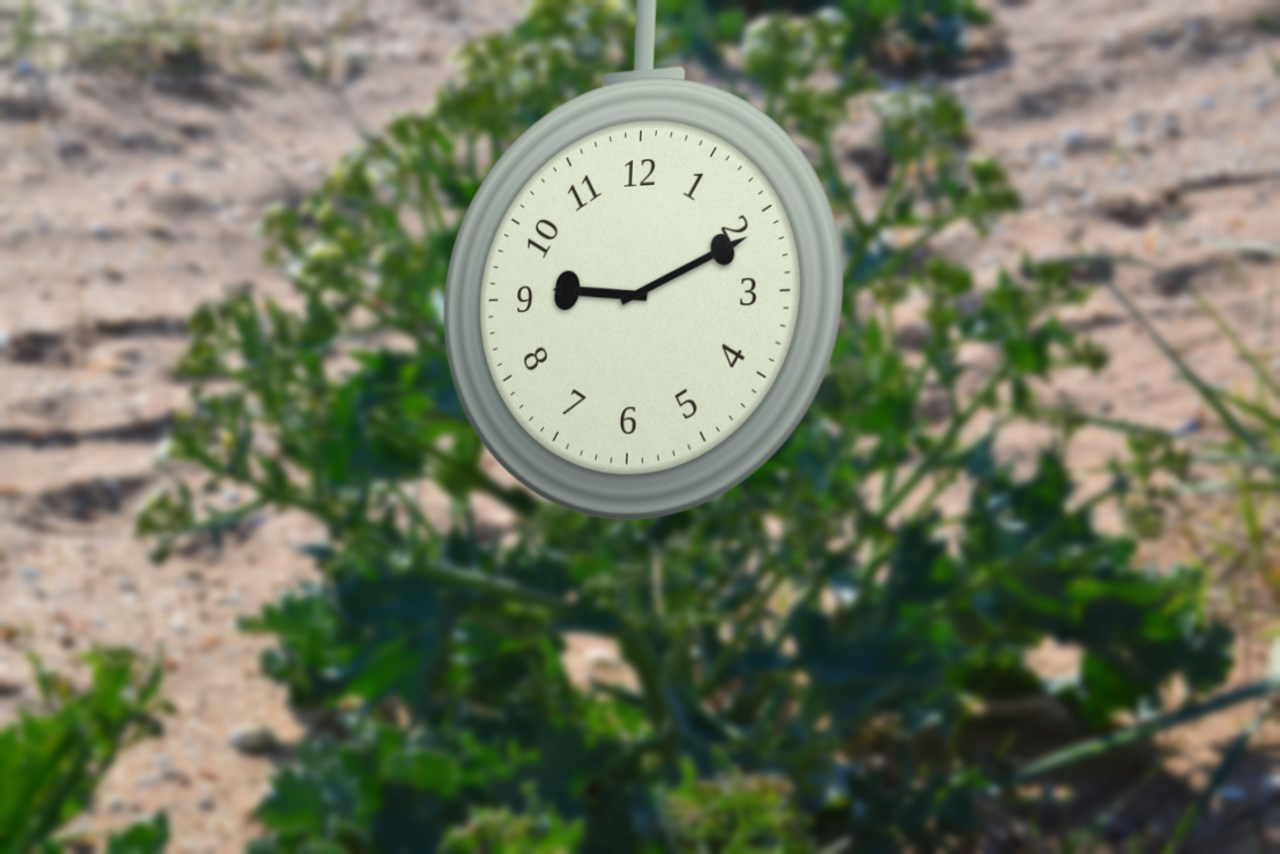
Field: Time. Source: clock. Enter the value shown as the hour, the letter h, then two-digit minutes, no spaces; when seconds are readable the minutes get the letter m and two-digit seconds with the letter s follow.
9h11
